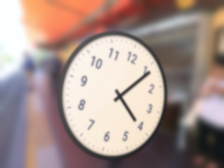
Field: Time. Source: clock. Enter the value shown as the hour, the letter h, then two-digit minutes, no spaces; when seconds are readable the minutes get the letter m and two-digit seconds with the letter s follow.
4h06
